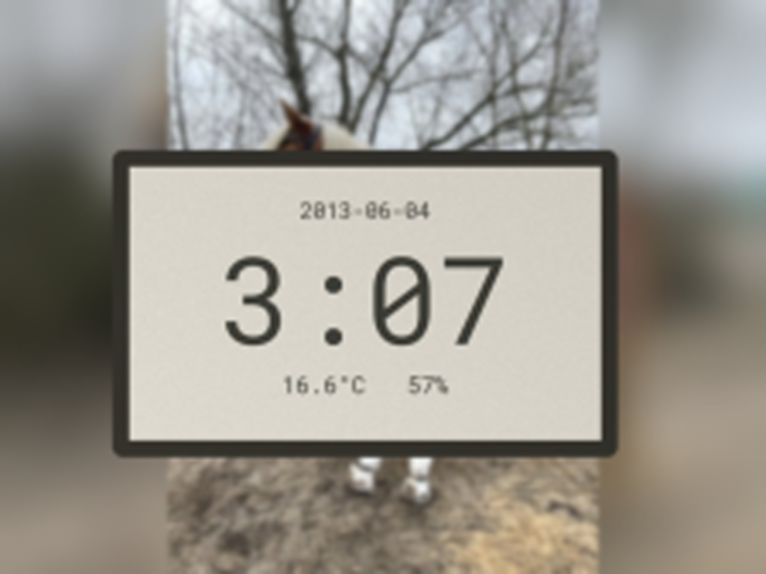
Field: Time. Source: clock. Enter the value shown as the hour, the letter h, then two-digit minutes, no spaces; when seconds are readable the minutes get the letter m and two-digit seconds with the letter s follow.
3h07
